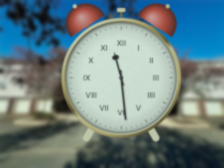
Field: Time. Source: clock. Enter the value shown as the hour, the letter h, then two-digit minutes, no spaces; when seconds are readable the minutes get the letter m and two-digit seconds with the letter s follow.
11h29
